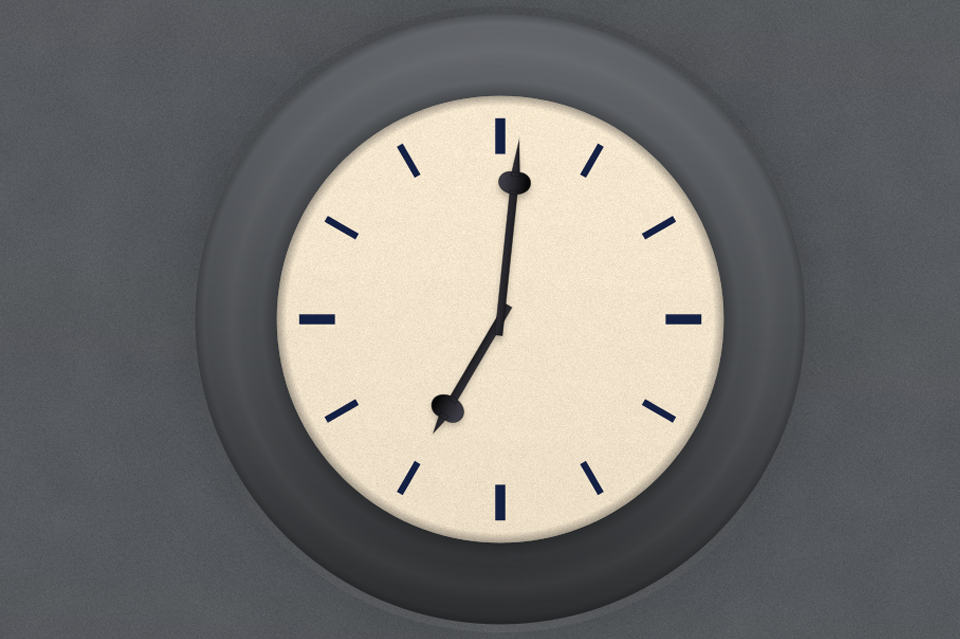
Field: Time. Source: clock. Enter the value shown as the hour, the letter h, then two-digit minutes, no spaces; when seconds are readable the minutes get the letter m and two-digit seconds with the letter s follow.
7h01
